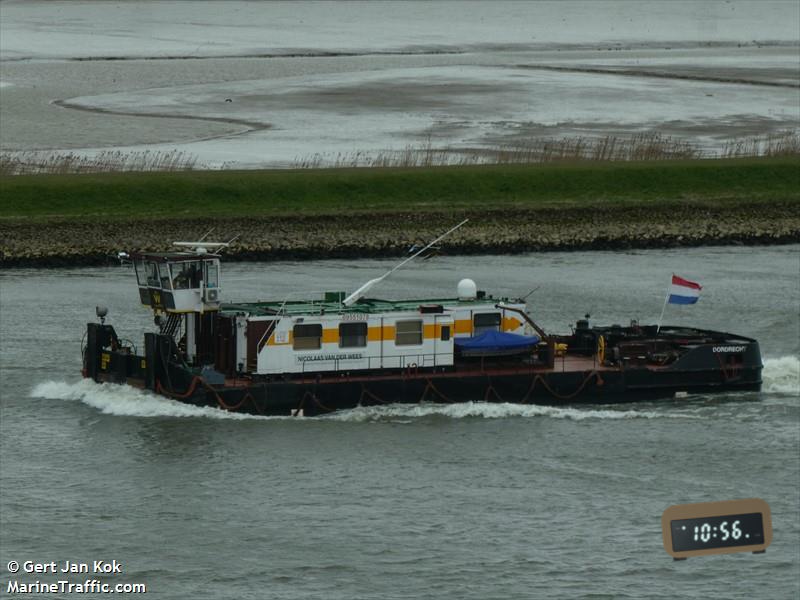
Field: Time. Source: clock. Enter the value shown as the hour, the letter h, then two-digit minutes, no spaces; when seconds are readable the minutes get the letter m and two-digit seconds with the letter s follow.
10h56
